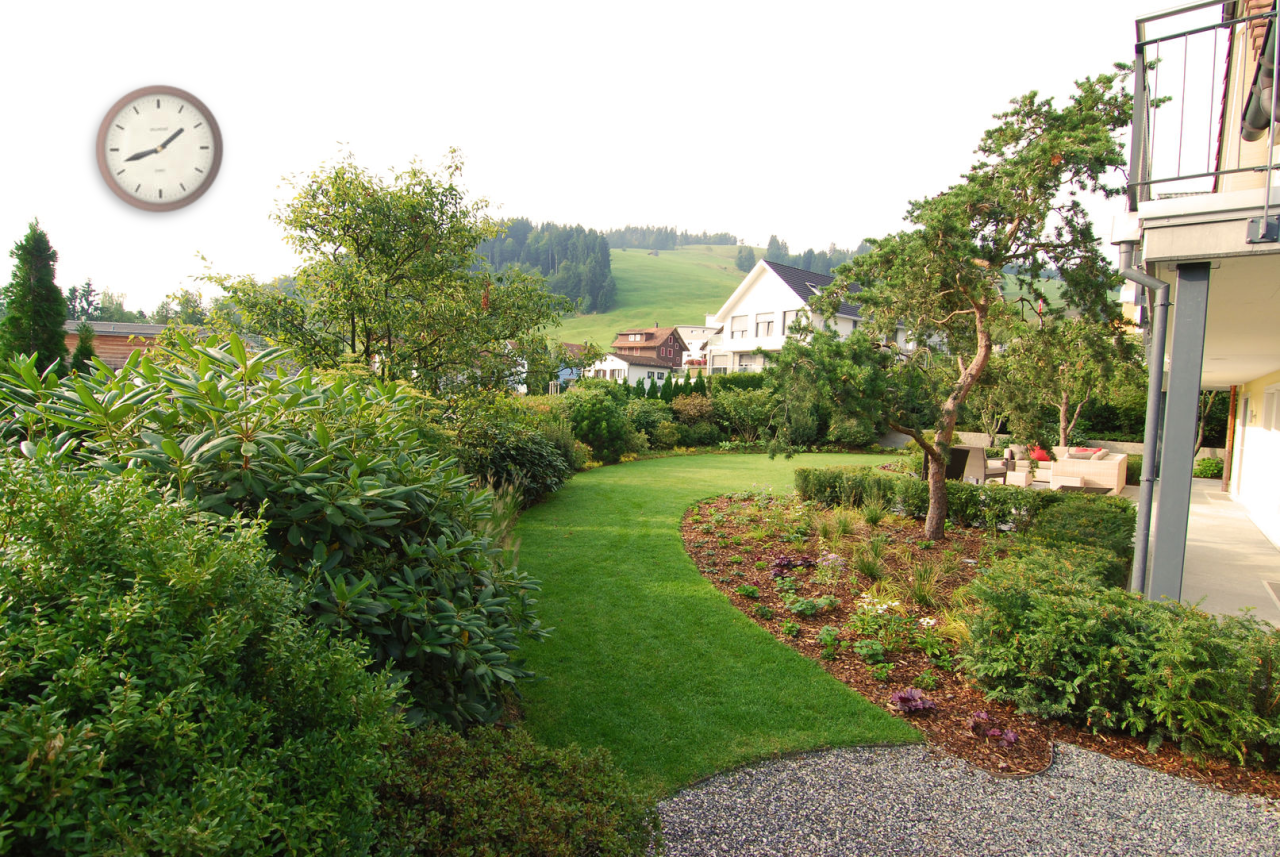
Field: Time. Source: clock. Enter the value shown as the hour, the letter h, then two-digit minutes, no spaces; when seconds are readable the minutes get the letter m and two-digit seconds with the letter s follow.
1h42
